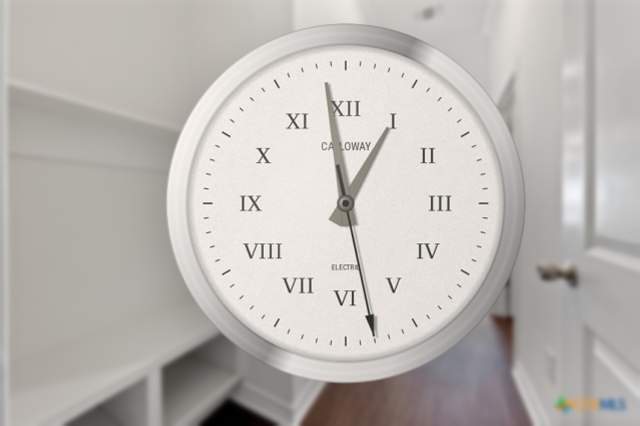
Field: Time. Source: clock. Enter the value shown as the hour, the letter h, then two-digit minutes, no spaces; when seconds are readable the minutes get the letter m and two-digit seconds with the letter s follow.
12h58m28s
